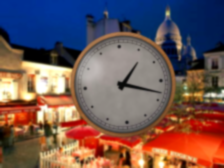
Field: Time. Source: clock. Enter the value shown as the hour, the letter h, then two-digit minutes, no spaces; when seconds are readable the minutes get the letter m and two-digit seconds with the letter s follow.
1h18
